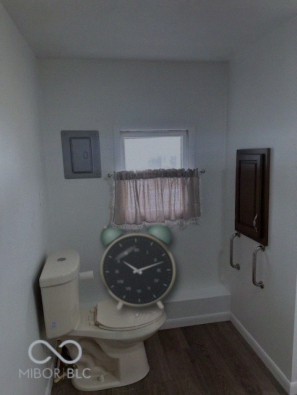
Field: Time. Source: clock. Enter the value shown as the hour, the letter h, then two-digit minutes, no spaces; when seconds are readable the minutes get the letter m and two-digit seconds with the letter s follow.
10h12
